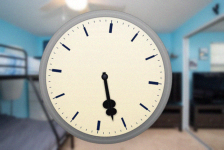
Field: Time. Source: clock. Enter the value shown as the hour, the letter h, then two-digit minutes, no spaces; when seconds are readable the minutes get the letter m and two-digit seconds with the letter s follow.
5h27
